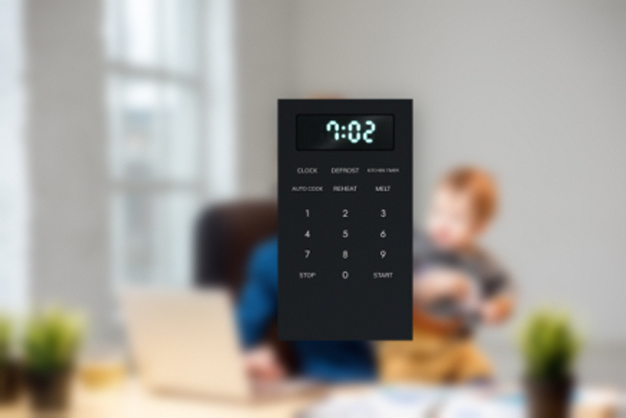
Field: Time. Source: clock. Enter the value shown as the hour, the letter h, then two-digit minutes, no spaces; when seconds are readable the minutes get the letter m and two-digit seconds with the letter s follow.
7h02
